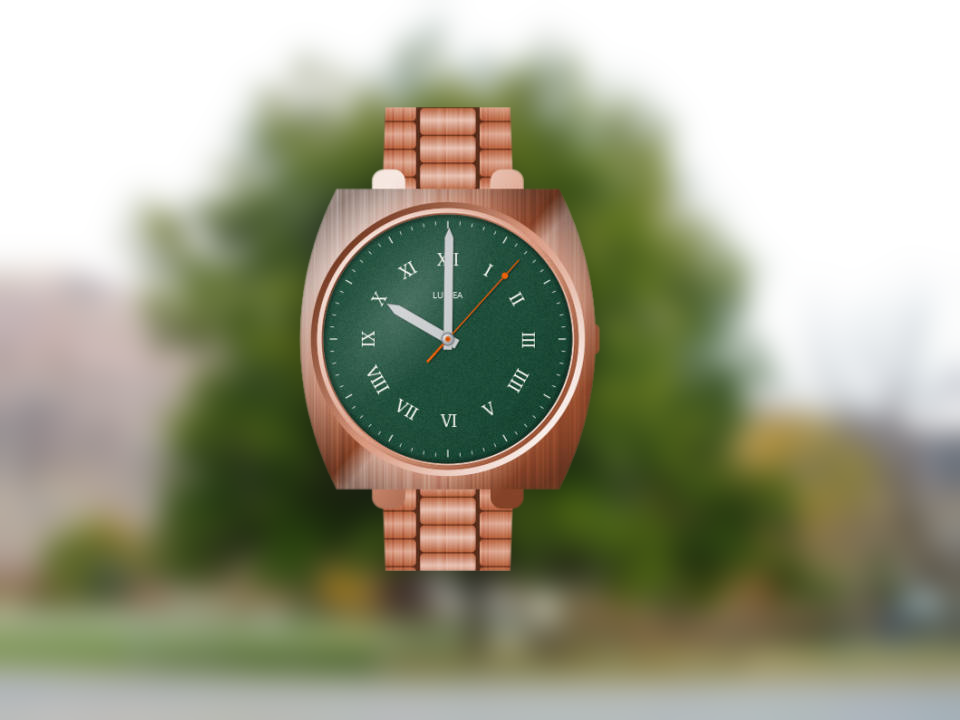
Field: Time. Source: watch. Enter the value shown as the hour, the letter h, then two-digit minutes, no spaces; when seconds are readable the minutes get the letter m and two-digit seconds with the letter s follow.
10h00m07s
